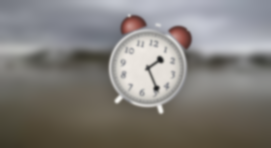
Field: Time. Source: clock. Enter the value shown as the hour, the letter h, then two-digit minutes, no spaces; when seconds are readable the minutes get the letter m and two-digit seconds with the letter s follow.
1h24
